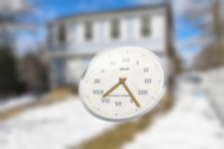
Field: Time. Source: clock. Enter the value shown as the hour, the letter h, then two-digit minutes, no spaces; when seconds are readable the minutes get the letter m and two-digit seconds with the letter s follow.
7h24
